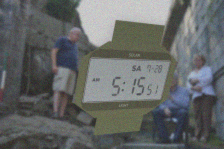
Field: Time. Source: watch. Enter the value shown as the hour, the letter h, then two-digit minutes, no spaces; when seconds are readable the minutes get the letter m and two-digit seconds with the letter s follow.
5h15m51s
